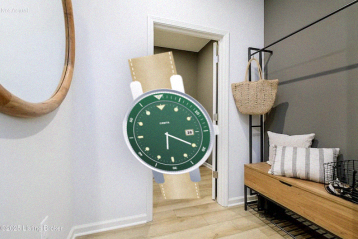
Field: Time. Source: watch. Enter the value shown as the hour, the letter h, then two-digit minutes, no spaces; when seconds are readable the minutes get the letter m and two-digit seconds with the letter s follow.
6h20
